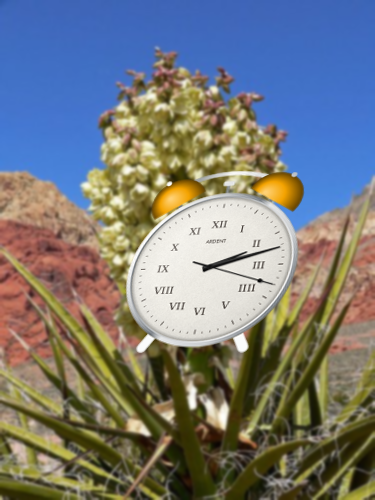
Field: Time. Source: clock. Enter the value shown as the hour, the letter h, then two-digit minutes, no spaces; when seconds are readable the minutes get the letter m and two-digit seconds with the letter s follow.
2h12m18s
